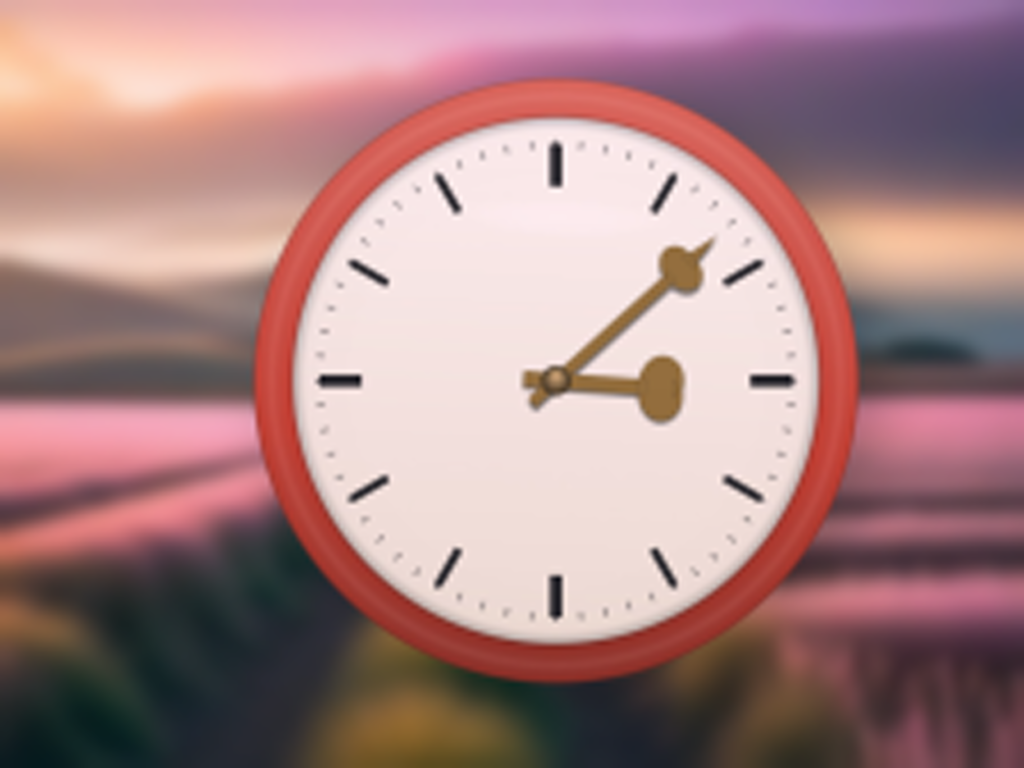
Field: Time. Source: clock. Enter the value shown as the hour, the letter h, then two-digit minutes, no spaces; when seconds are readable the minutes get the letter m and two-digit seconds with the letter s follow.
3h08
